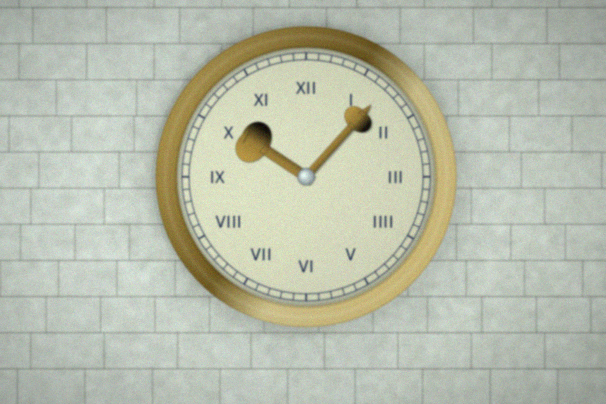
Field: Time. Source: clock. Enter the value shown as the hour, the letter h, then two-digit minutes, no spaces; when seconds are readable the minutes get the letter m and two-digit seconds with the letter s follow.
10h07
